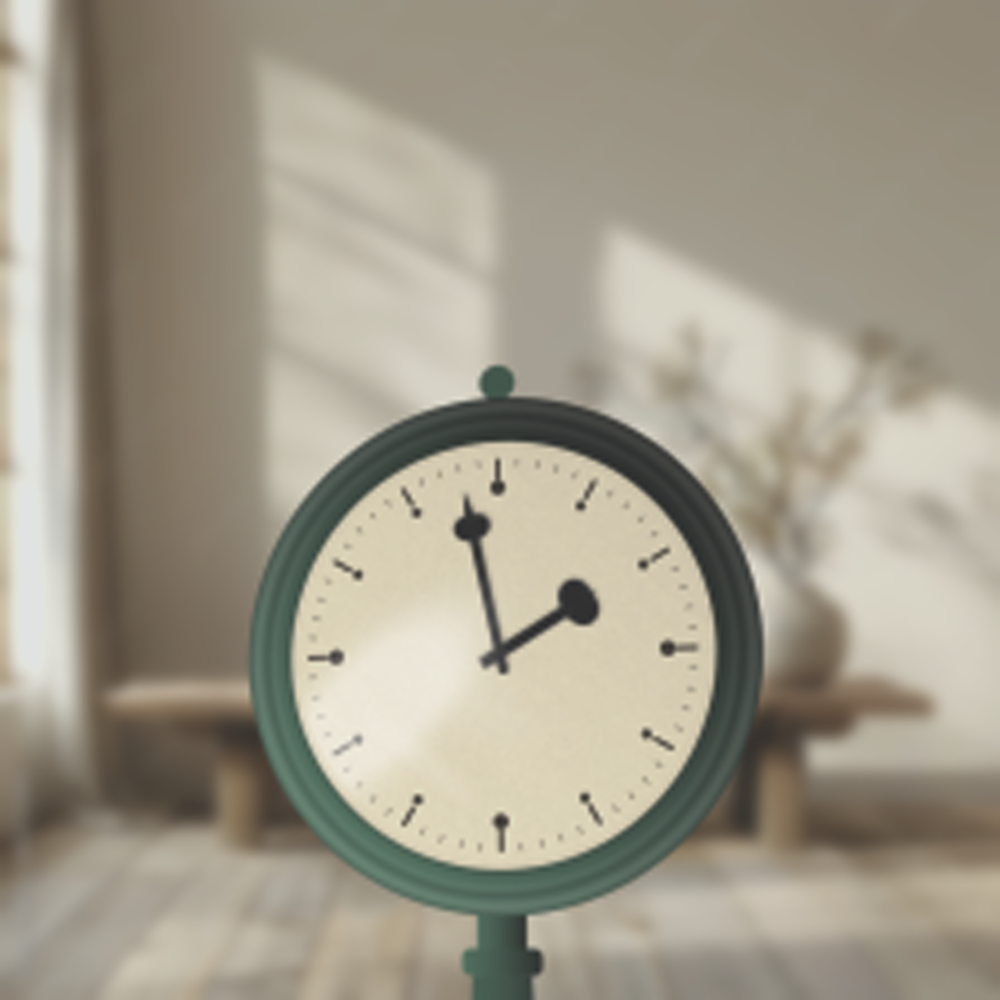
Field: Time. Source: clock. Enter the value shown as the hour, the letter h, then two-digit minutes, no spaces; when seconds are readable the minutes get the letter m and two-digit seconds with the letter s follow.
1h58
